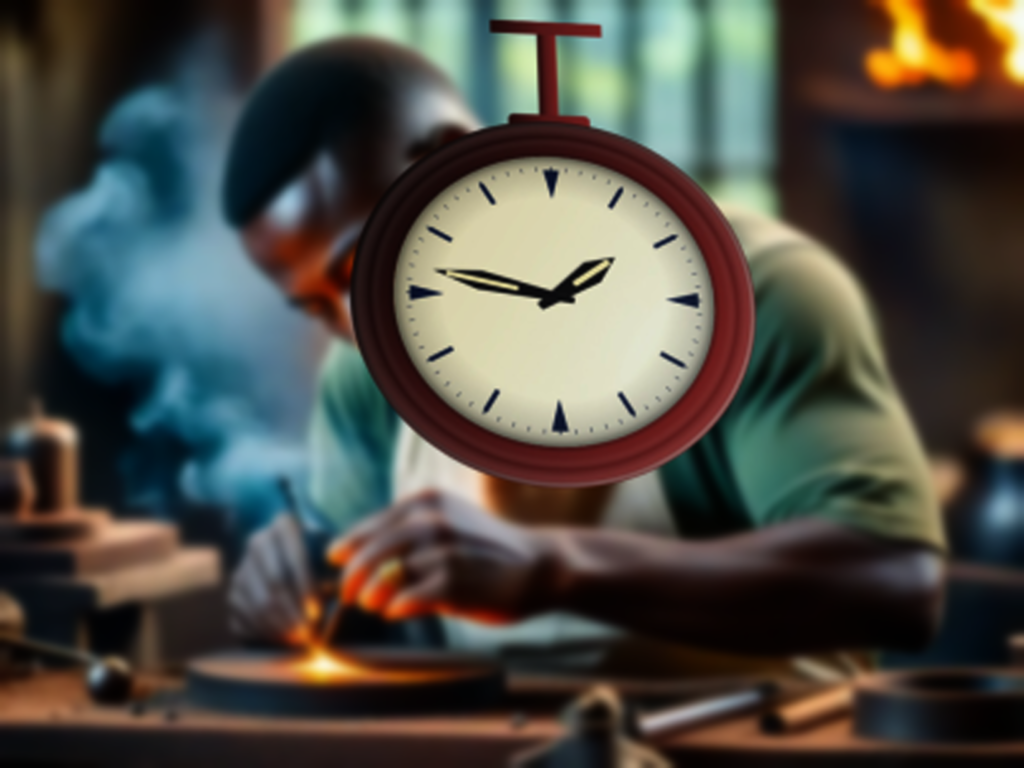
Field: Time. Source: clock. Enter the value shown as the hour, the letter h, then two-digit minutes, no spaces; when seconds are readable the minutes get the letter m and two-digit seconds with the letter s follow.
1h47
